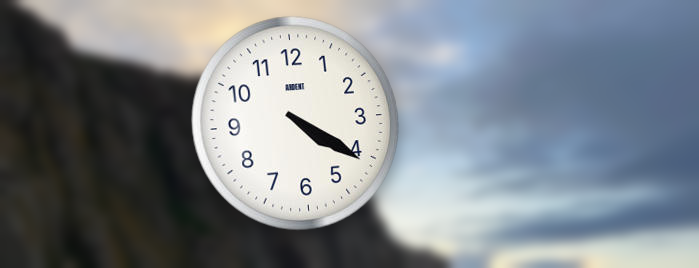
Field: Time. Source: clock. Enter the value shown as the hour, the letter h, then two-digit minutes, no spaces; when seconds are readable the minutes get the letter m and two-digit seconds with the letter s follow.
4h21
